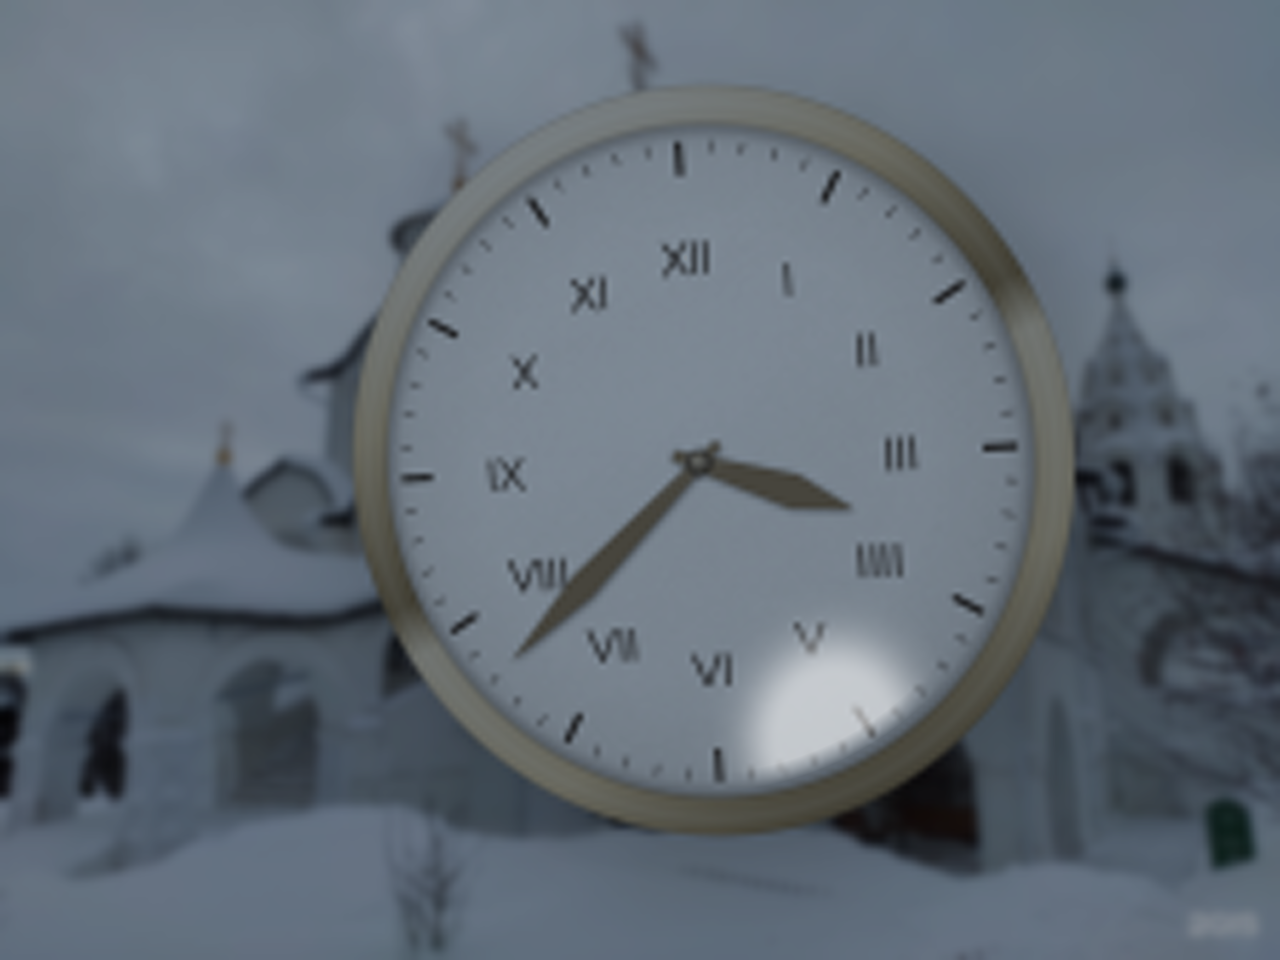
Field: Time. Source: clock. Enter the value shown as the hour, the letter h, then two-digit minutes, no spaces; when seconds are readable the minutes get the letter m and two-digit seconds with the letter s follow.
3h38
